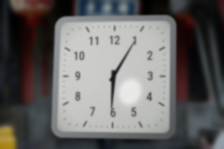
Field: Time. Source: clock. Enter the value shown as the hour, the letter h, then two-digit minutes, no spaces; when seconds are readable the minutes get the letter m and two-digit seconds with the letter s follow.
6h05
